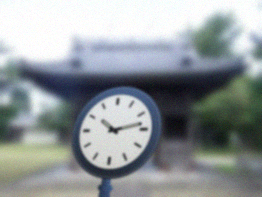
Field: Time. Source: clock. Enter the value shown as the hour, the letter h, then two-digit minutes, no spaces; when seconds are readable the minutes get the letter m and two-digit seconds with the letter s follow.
10h13
